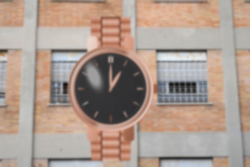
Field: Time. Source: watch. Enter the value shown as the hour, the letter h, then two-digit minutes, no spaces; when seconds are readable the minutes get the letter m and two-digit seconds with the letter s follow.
1h00
